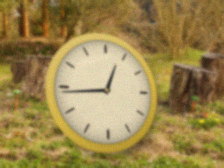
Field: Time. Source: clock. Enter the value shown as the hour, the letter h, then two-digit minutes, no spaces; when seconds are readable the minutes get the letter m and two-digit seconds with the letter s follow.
12h44
